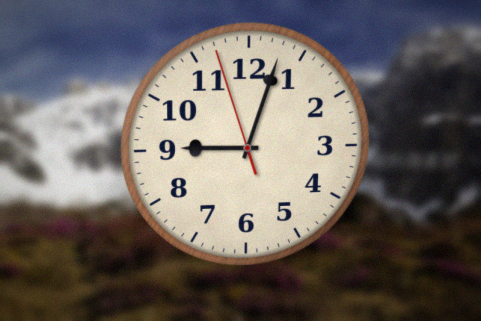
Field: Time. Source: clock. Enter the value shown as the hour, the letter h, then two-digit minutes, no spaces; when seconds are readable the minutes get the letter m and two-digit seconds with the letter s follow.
9h02m57s
